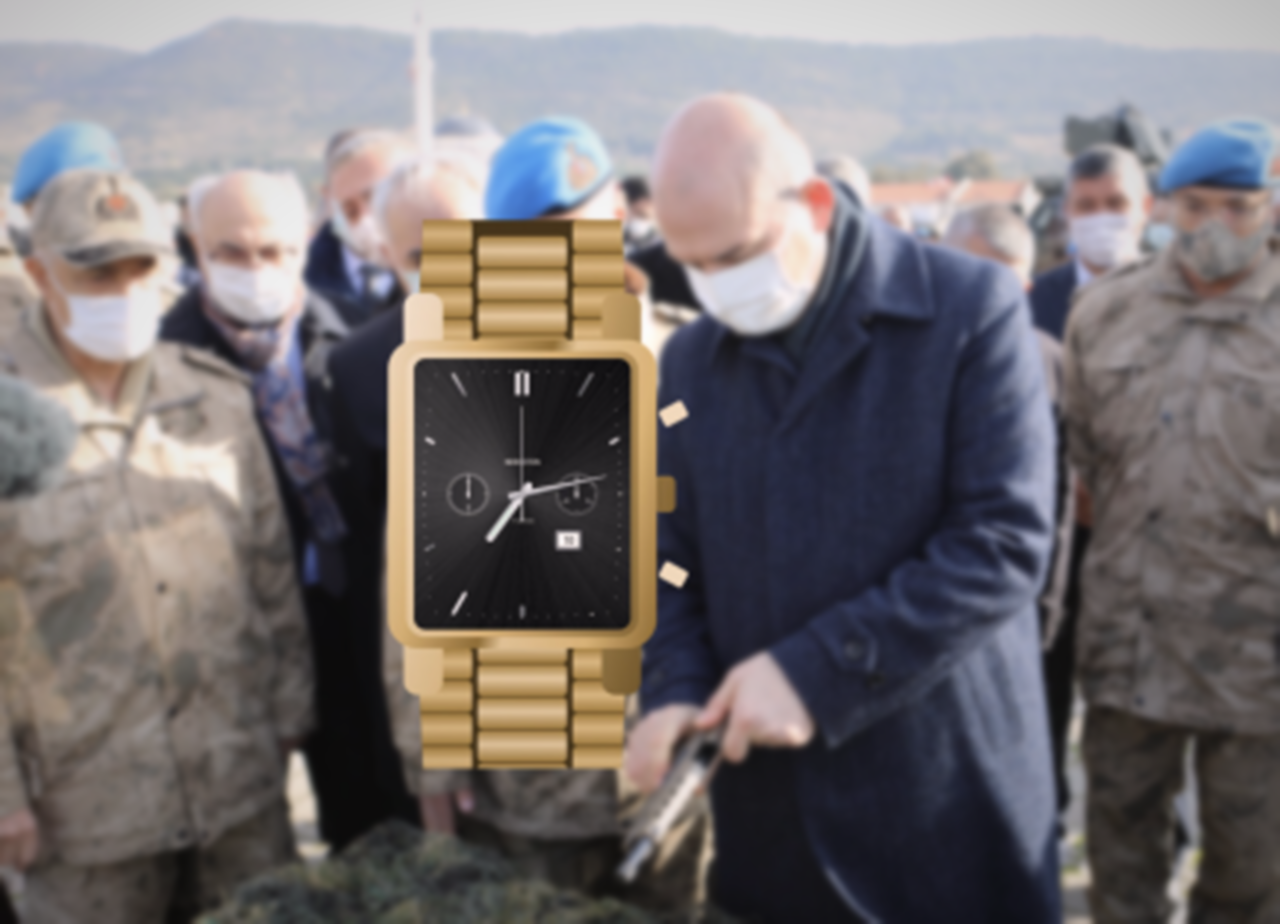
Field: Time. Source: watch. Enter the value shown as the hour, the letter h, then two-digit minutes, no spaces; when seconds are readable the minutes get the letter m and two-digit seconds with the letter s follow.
7h13
